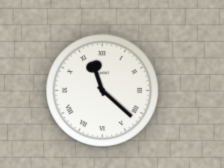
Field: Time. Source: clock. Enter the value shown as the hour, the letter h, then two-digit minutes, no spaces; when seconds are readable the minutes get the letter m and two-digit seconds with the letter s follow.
11h22
